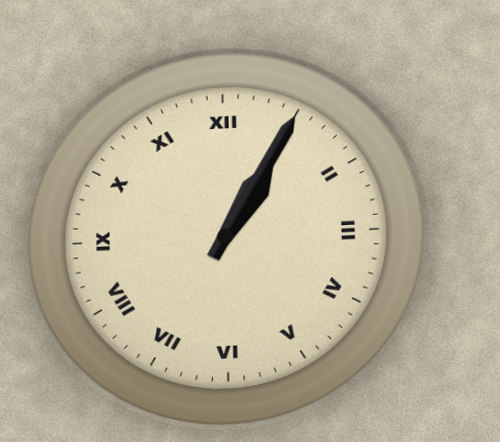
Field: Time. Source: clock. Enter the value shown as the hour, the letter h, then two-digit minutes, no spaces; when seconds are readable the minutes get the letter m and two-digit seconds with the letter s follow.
1h05
